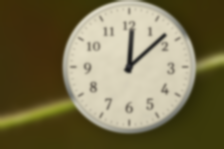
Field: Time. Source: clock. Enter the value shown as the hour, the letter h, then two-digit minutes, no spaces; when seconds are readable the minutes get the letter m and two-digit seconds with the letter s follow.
12h08
